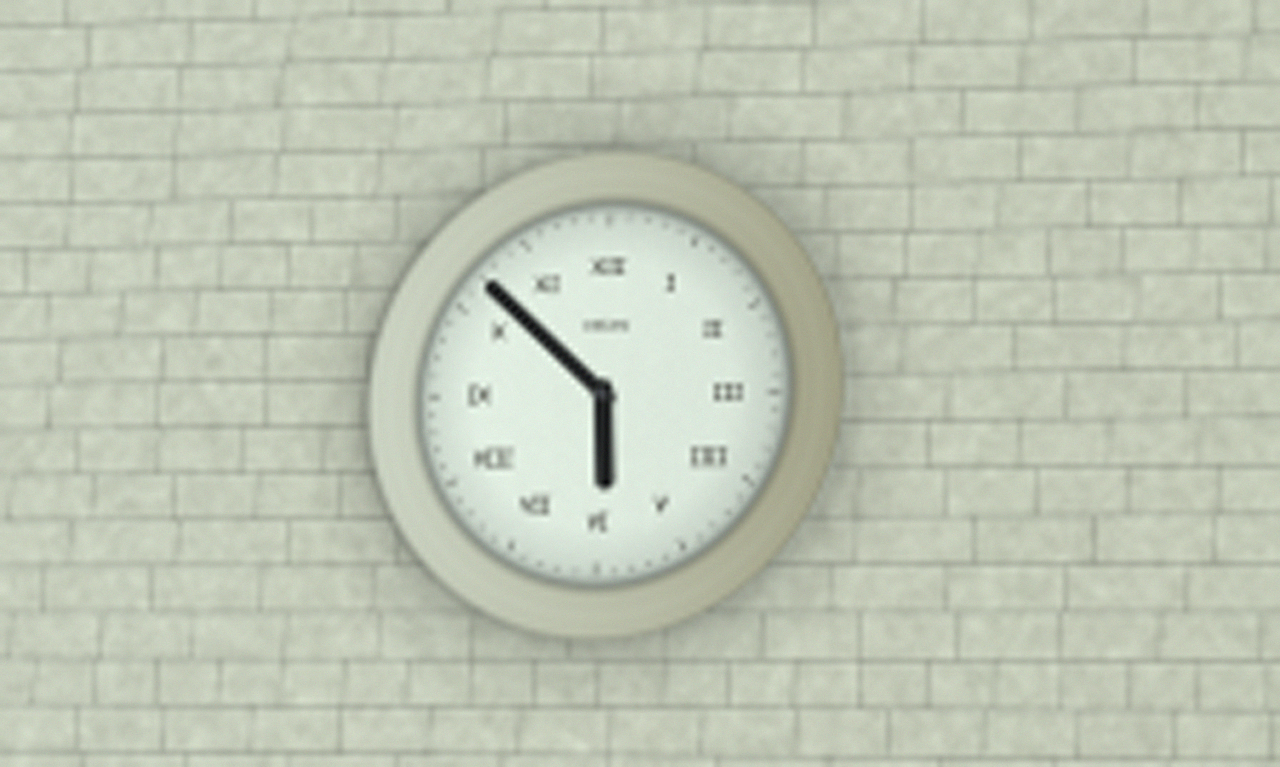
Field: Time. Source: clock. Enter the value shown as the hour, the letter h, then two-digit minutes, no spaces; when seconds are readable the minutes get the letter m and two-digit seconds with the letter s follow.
5h52
